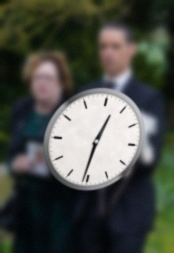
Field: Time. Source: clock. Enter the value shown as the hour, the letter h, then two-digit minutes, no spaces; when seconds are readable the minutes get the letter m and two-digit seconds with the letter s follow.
12h31
